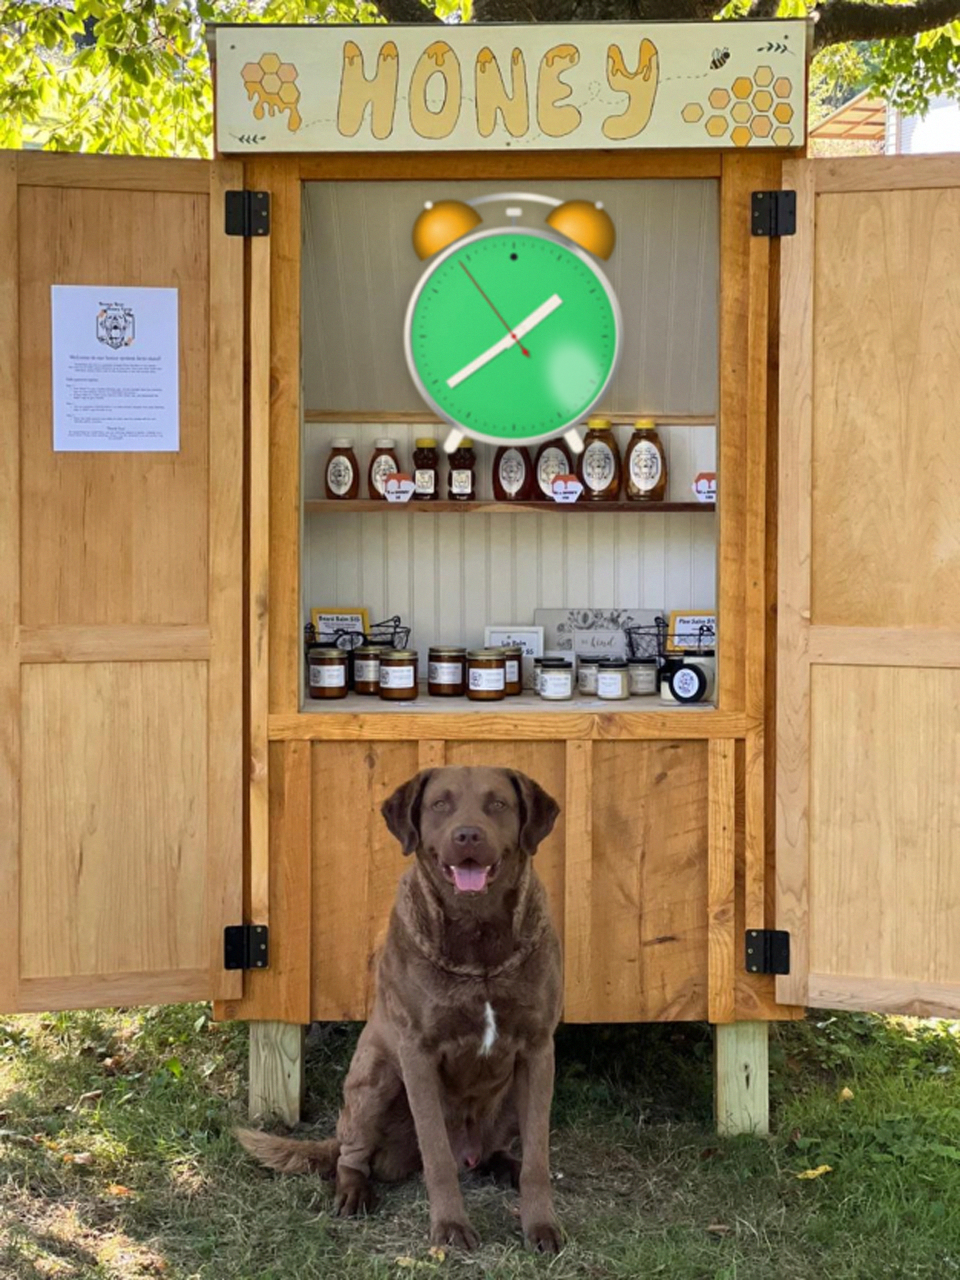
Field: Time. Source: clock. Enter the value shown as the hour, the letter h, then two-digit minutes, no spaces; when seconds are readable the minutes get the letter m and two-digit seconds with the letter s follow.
1h38m54s
